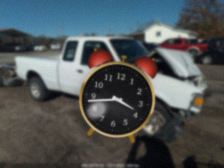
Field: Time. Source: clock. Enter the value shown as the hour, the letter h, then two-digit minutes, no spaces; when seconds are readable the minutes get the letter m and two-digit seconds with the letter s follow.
3h43
